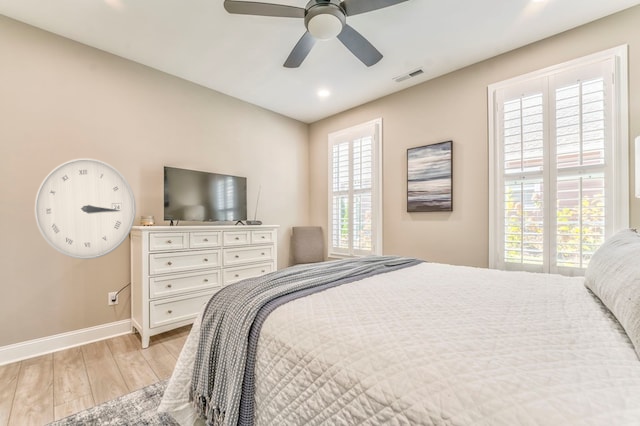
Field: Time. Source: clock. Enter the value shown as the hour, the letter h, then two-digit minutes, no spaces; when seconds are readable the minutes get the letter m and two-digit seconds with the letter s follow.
3h16
